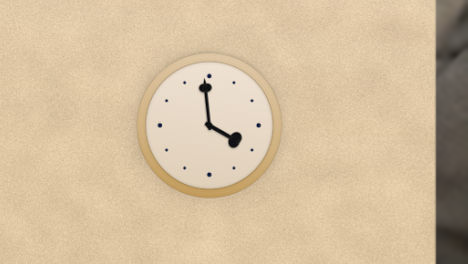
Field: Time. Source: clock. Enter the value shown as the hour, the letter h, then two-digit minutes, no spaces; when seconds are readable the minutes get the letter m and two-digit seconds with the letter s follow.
3h59
